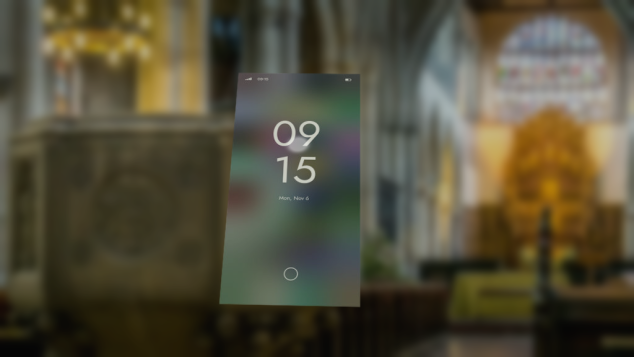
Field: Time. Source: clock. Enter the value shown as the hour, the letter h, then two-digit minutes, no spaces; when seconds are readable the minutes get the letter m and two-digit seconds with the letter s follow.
9h15
